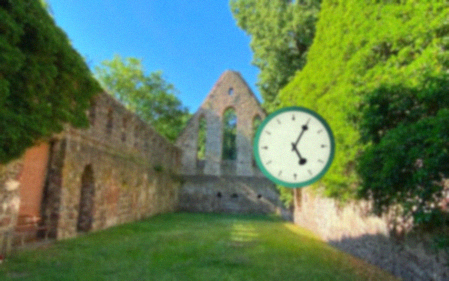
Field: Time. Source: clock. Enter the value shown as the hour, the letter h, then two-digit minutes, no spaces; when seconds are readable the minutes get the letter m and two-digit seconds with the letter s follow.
5h05
